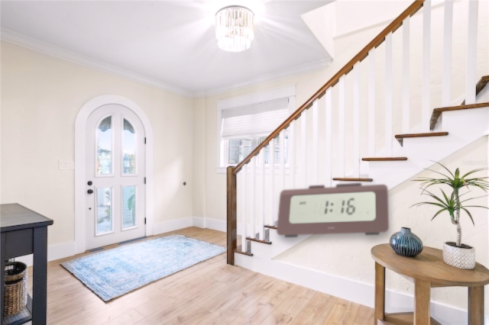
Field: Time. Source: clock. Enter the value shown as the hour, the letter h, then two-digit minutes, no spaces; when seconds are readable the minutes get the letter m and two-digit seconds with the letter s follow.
1h16
